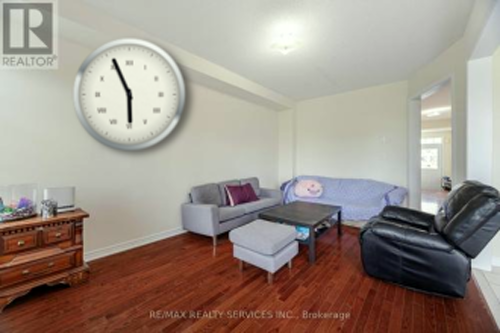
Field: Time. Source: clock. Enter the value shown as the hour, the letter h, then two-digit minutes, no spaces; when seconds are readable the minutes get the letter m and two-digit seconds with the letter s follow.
5h56
